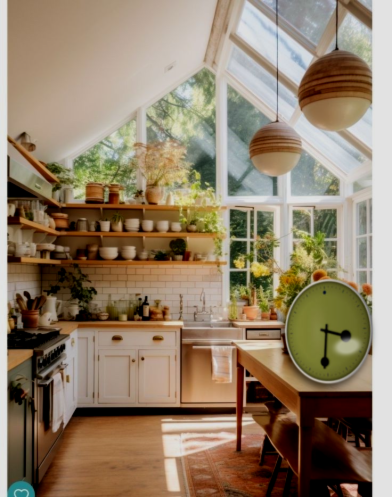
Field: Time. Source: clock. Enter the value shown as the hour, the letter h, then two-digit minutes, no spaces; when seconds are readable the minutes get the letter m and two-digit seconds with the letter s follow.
3h31
